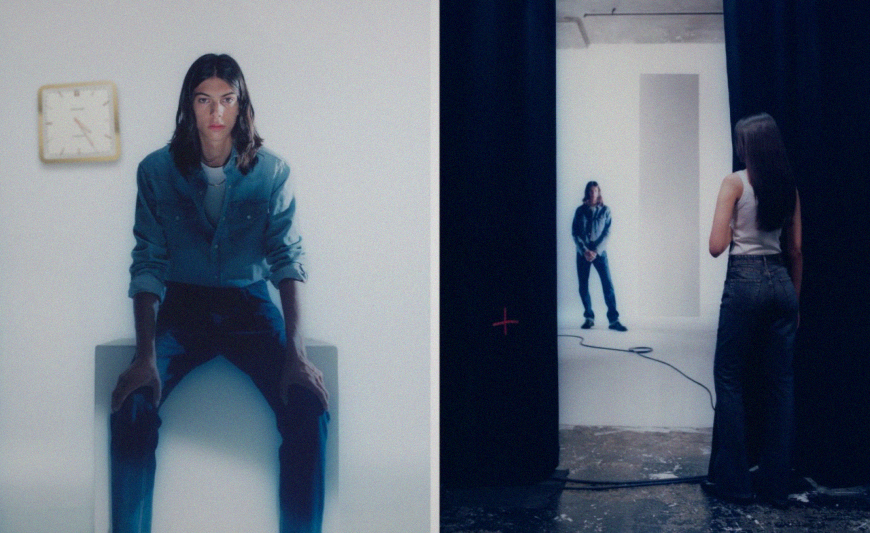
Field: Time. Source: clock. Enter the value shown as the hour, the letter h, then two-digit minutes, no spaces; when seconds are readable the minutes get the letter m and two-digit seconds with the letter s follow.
4h25
